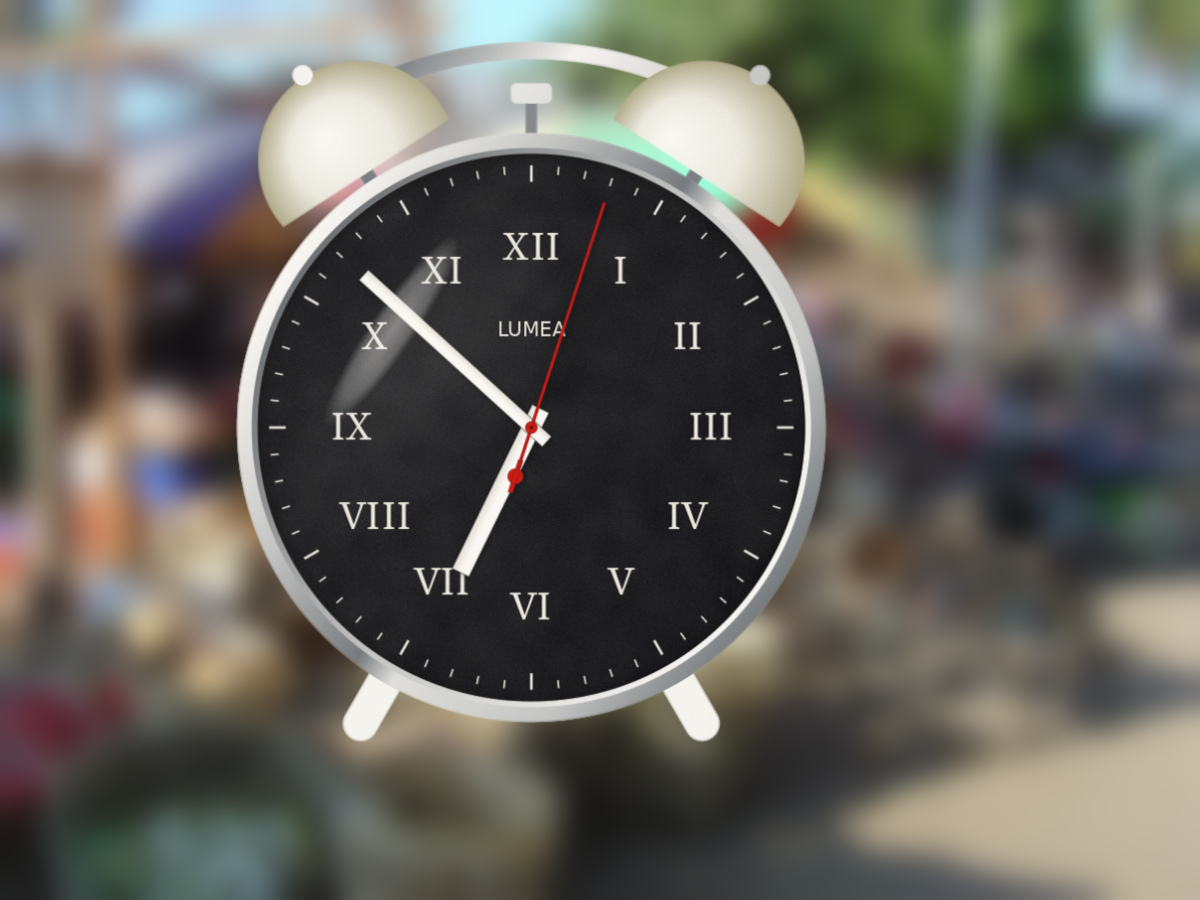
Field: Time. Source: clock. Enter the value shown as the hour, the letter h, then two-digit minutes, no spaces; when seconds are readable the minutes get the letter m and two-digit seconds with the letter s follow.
6h52m03s
